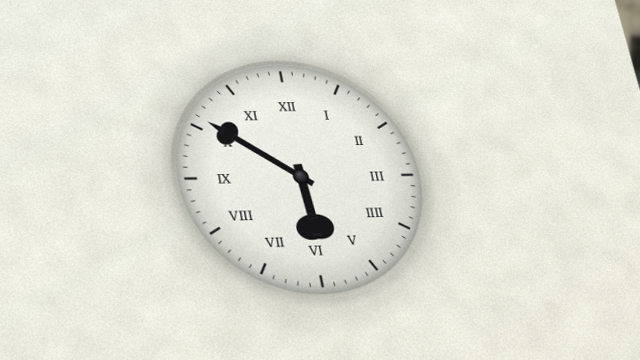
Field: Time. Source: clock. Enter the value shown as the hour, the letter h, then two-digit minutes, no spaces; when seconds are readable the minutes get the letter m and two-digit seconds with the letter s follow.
5h51
